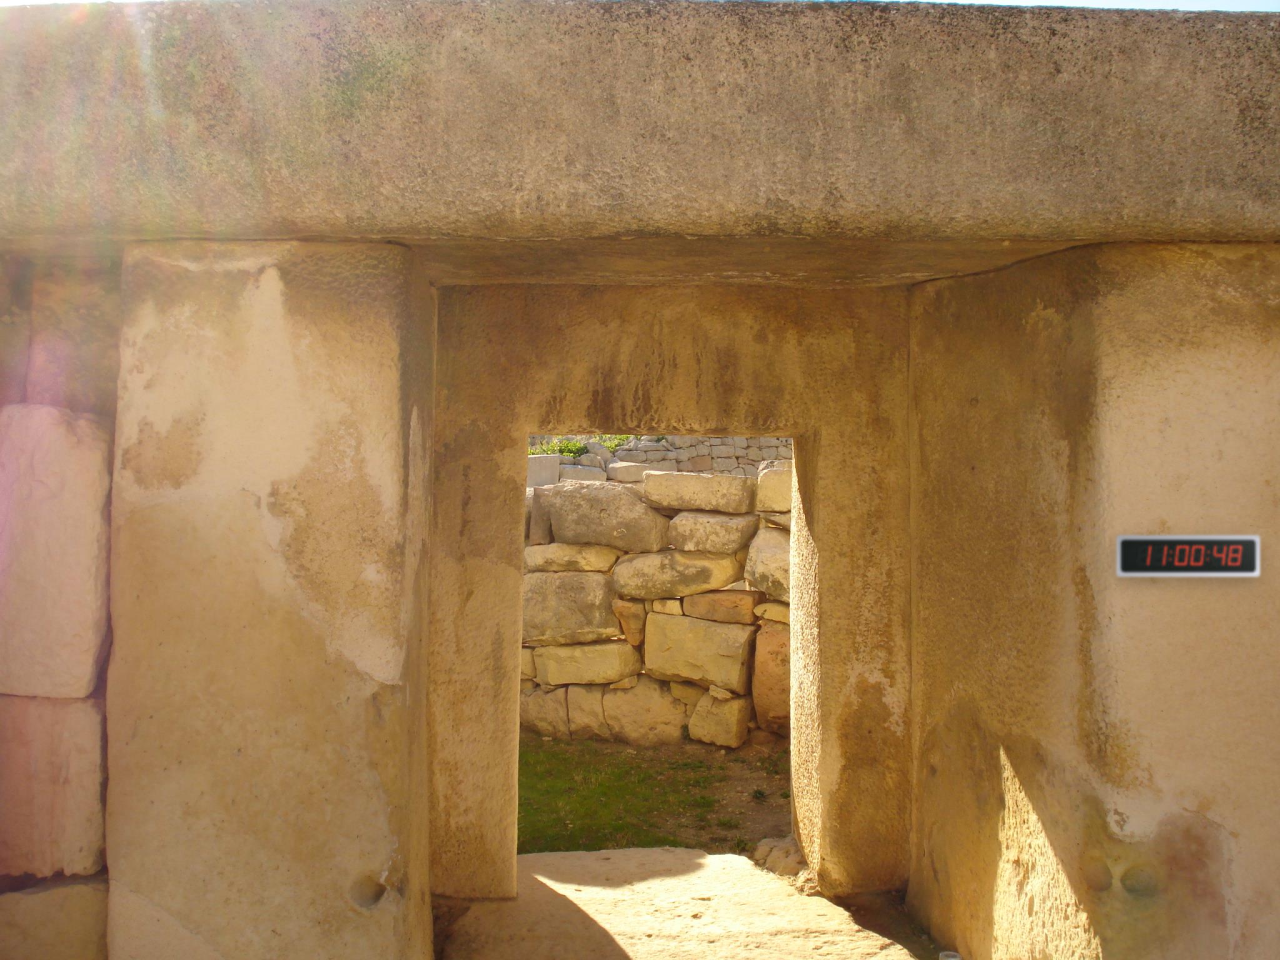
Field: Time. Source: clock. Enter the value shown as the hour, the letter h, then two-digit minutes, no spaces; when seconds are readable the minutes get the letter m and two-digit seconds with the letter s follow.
11h00m48s
